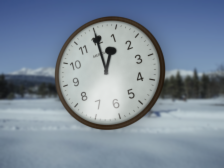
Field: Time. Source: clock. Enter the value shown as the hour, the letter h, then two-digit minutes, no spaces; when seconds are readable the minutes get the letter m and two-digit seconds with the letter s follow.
1h00
